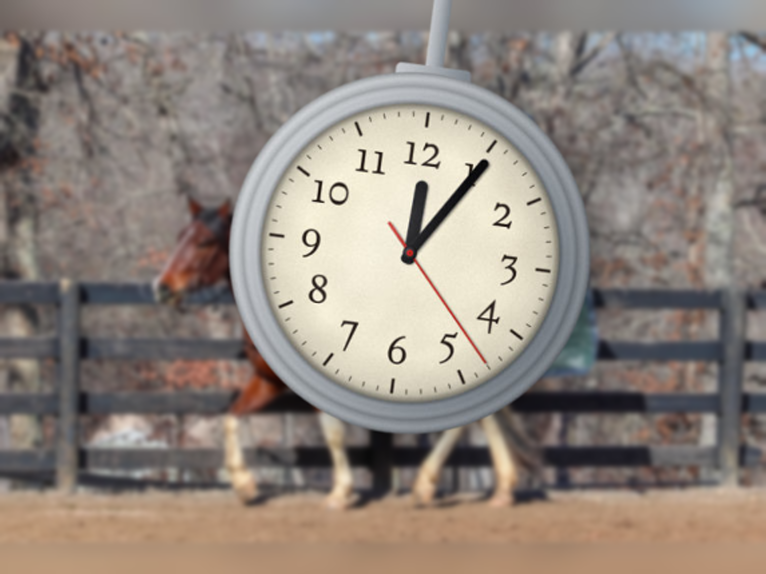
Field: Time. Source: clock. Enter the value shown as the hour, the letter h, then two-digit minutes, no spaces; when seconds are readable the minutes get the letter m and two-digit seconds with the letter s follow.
12h05m23s
